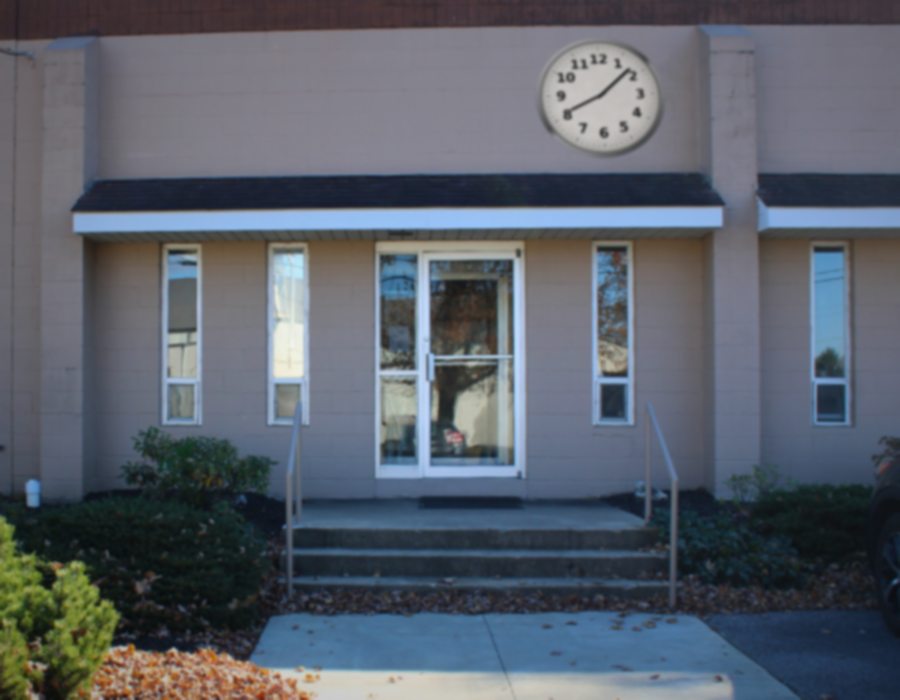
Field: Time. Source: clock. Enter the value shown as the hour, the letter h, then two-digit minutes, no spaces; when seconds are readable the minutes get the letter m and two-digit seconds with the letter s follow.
8h08
